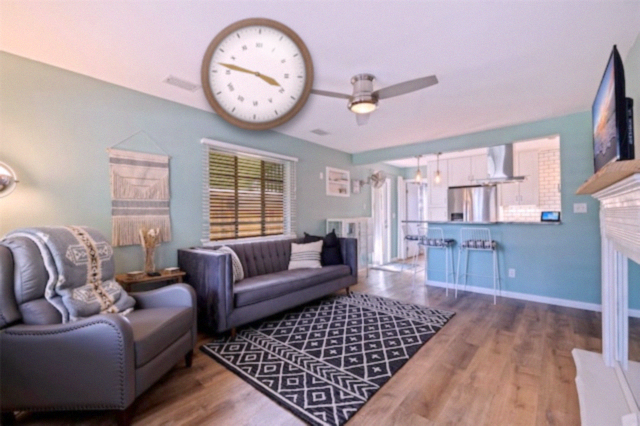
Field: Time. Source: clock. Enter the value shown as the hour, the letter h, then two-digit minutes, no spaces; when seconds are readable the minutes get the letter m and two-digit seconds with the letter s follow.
3h47
